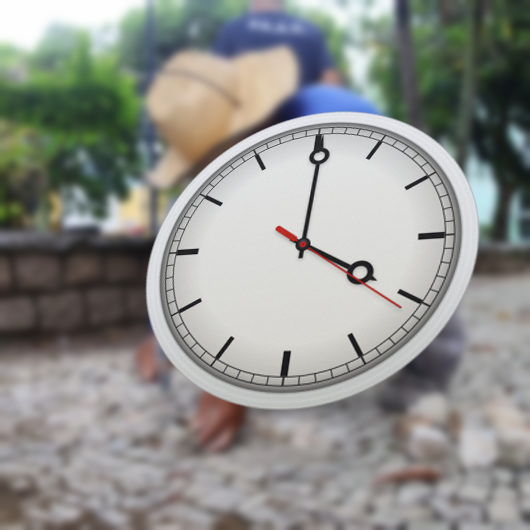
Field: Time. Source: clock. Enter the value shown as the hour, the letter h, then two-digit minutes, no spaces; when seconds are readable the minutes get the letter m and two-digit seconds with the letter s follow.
4h00m21s
